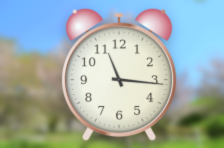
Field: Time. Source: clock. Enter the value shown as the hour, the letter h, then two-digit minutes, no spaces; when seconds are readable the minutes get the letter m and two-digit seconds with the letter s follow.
11h16
